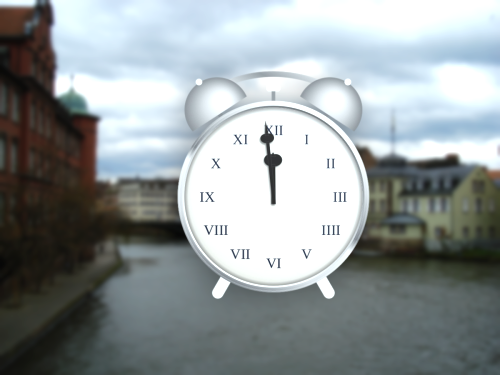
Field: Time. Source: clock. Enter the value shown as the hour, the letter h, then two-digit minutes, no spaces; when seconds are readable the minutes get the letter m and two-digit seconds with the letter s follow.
11h59
